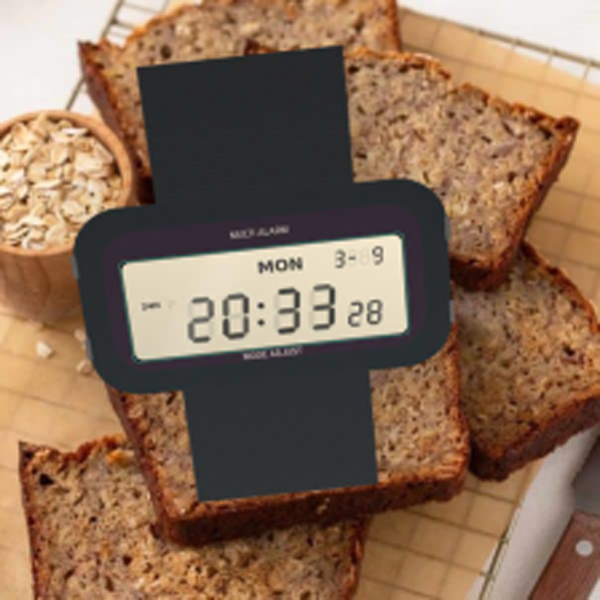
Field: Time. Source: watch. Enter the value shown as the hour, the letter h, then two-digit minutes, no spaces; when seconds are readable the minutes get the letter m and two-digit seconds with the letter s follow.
20h33m28s
